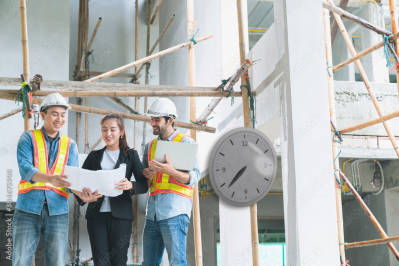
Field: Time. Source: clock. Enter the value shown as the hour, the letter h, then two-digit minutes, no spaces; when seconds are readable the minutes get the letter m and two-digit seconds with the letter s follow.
7h38
